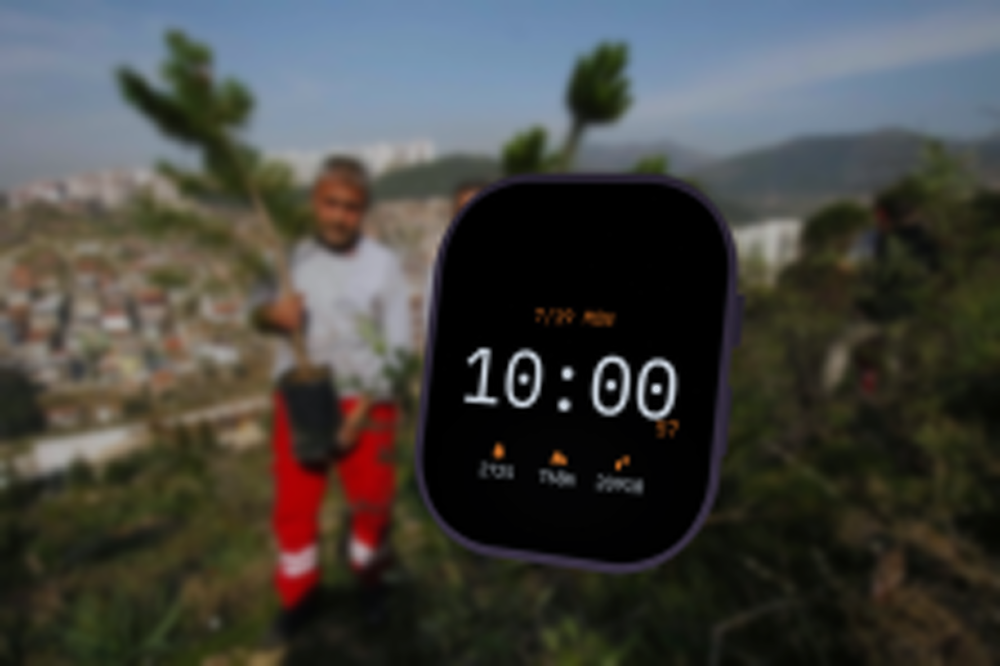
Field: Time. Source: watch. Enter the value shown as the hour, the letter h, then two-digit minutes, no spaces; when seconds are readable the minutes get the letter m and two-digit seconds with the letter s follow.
10h00
